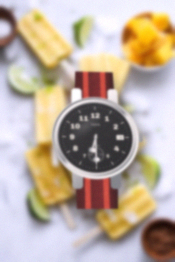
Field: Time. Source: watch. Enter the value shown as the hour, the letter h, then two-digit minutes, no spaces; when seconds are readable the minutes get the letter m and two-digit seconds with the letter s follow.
6h30
